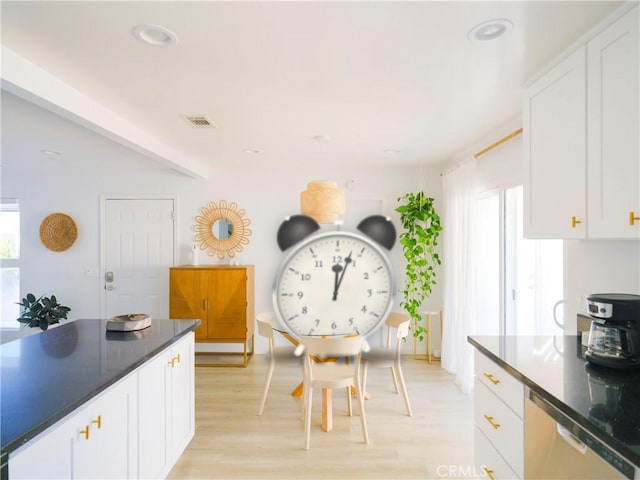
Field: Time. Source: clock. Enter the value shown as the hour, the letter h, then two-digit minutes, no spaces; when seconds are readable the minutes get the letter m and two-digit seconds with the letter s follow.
12h03
